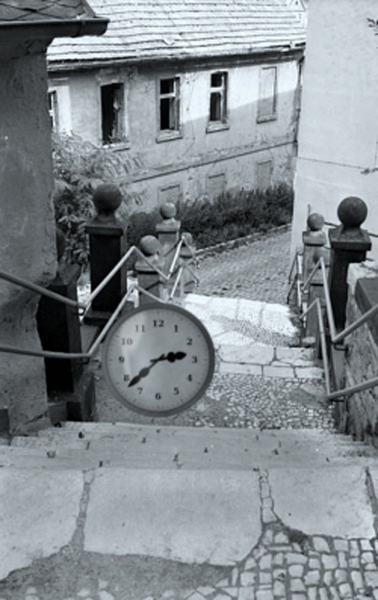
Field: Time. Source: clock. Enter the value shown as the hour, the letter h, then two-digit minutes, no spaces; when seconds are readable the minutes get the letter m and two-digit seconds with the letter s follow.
2h38
